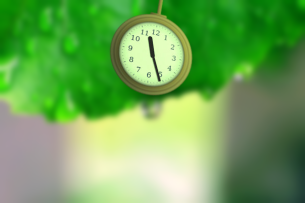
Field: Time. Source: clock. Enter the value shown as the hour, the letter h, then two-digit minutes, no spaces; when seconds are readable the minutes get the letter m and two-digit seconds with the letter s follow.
11h26
